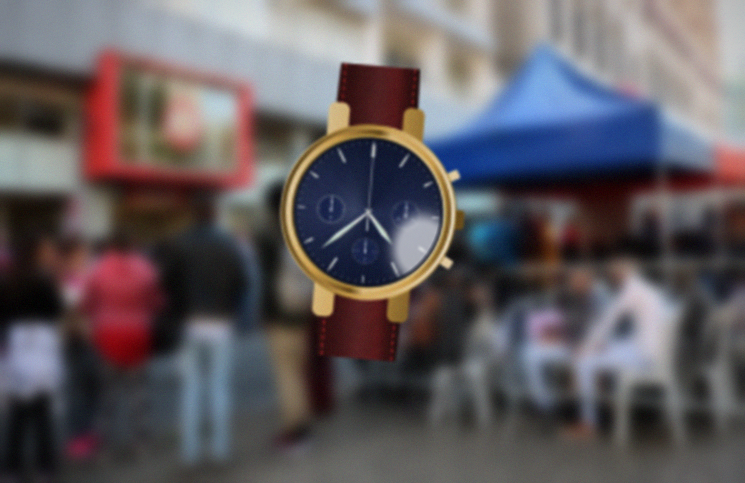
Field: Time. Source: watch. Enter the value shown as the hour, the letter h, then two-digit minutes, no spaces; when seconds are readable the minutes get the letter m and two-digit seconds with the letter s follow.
4h38
